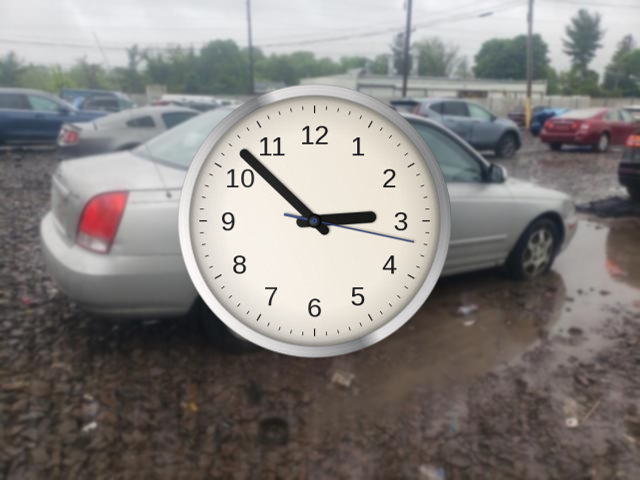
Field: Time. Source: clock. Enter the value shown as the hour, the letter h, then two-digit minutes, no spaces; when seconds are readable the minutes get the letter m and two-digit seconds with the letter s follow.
2h52m17s
